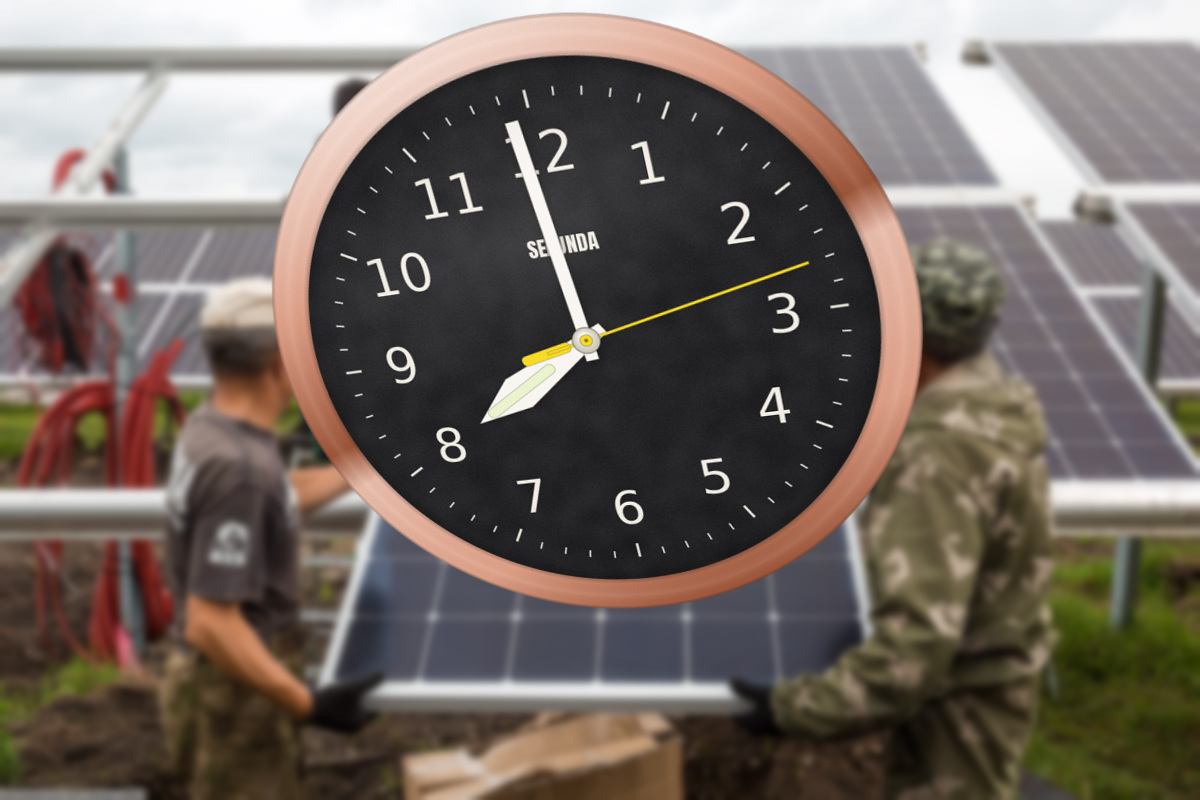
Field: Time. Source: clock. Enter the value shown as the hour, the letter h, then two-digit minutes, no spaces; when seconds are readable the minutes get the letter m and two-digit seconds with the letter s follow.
7h59m13s
